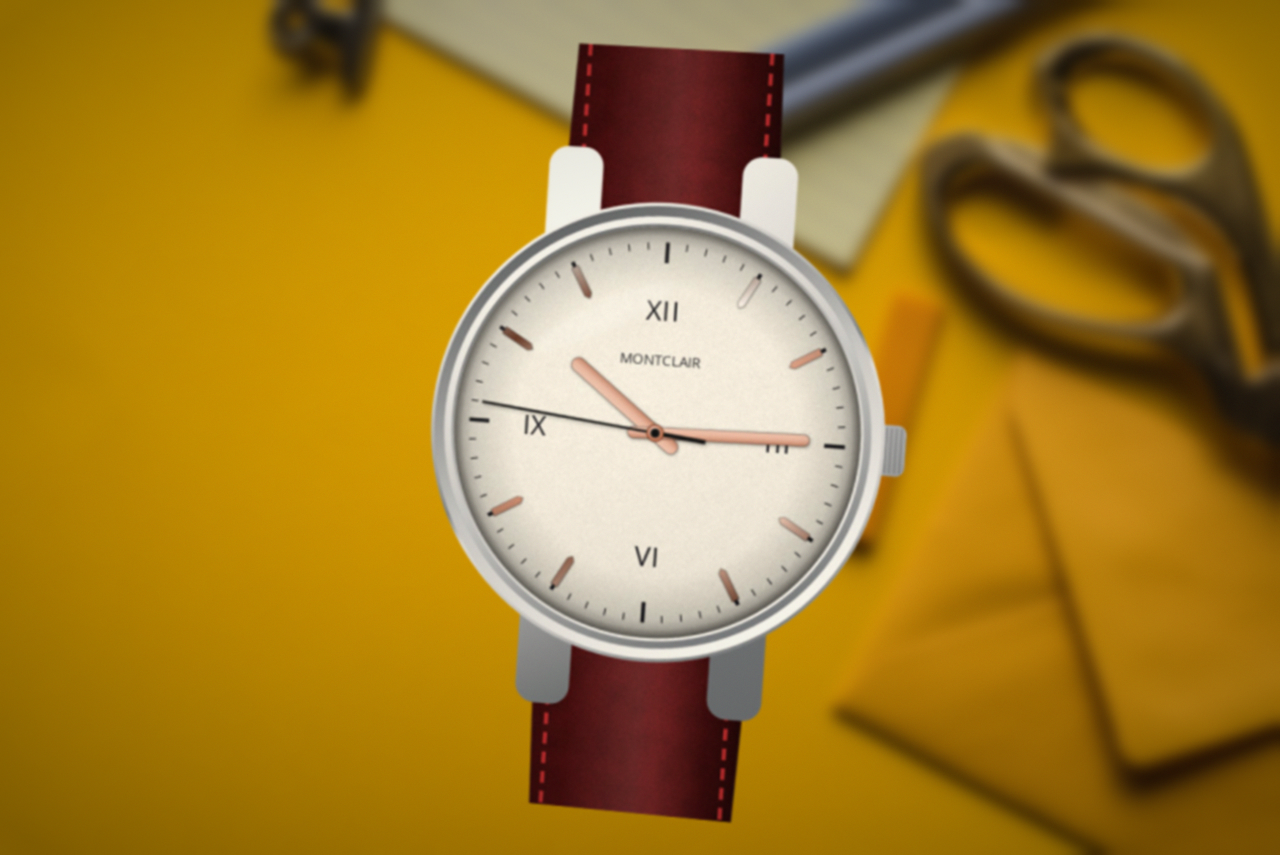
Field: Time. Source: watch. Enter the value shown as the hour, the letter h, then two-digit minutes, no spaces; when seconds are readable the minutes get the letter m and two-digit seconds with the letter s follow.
10h14m46s
